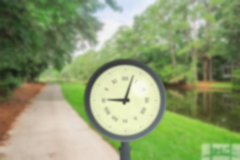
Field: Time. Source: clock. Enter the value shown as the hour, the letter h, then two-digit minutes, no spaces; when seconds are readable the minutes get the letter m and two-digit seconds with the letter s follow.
9h03
